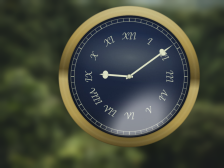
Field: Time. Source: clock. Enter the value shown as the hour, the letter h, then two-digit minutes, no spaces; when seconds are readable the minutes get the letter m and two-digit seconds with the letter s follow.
9h09
